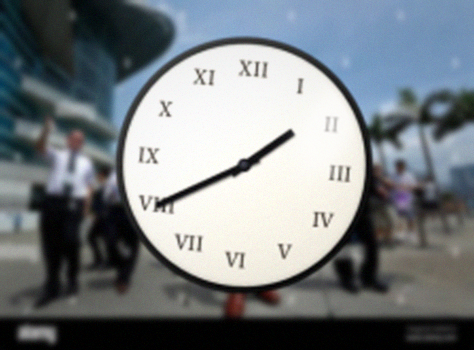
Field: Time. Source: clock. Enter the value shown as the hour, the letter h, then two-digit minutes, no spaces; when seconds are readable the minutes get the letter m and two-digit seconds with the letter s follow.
1h40
